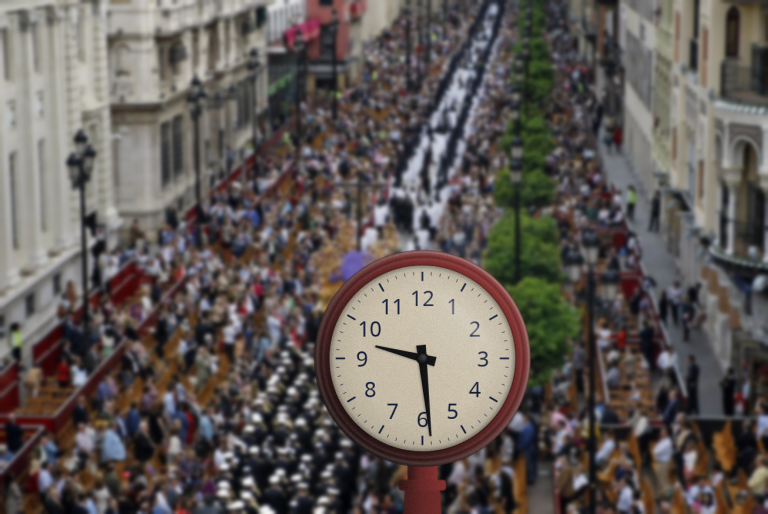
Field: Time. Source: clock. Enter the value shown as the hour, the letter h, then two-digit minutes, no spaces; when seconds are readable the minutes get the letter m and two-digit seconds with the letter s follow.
9h29
